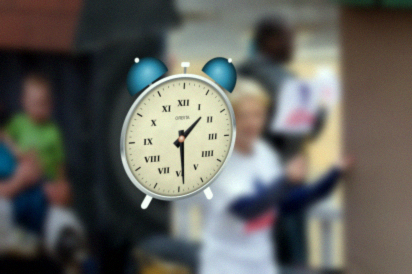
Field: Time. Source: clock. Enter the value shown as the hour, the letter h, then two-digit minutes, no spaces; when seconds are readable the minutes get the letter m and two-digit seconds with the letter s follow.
1h29
